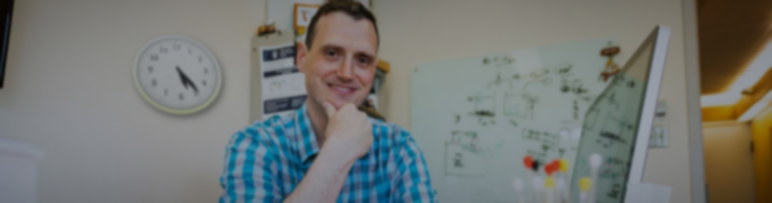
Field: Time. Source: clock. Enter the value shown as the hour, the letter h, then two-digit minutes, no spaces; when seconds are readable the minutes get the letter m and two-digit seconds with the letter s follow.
5h24
